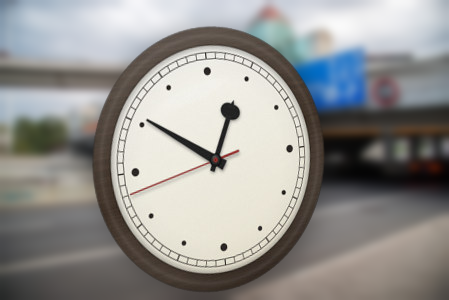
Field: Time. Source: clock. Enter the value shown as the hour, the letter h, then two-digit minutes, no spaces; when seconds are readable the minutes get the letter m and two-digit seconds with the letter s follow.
12h50m43s
